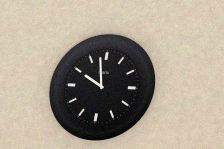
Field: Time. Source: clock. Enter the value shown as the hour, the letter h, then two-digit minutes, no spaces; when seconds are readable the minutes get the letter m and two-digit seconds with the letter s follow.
9h58
